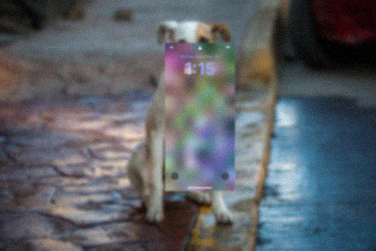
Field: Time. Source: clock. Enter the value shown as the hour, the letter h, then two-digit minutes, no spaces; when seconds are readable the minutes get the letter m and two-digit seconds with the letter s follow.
1h15
